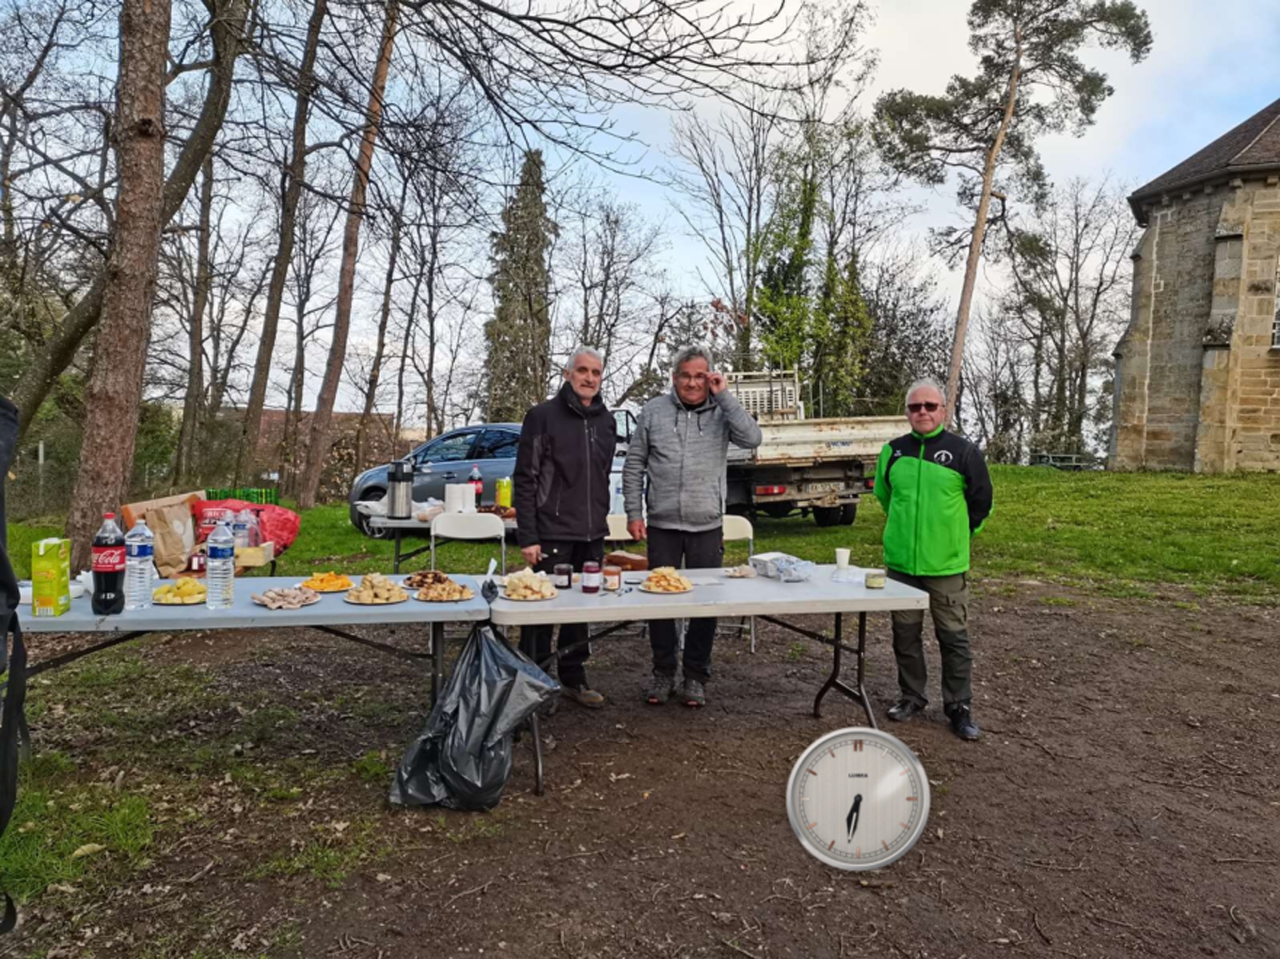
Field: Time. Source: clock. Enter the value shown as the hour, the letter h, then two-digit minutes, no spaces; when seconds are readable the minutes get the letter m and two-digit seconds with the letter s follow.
6h32
